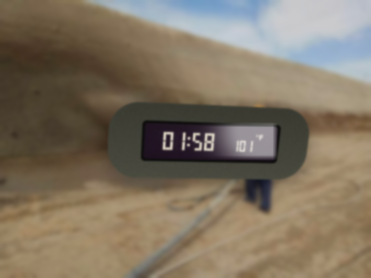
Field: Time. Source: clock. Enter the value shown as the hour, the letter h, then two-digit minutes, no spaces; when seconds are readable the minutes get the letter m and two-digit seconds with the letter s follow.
1h58
